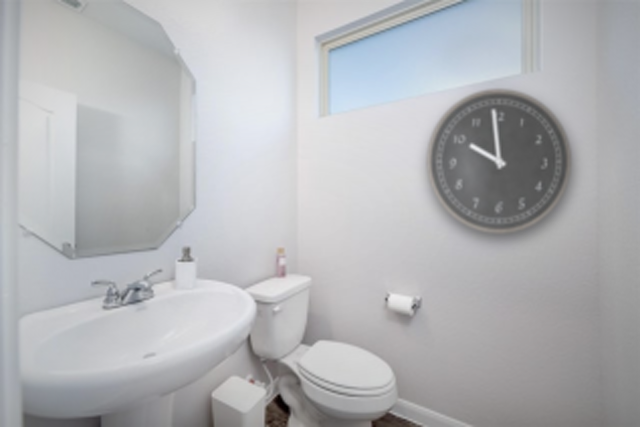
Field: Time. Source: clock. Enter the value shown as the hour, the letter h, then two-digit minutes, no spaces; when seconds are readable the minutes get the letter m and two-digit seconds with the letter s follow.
9h59
